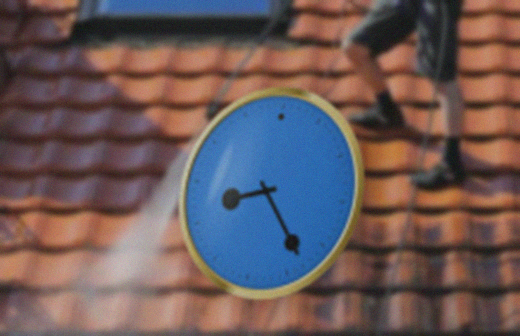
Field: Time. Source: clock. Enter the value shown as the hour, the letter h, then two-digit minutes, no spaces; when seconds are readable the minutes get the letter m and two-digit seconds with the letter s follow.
8h23
